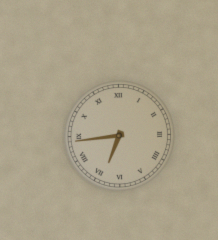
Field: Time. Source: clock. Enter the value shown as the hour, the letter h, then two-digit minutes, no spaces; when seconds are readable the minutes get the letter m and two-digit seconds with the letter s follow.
6h44
